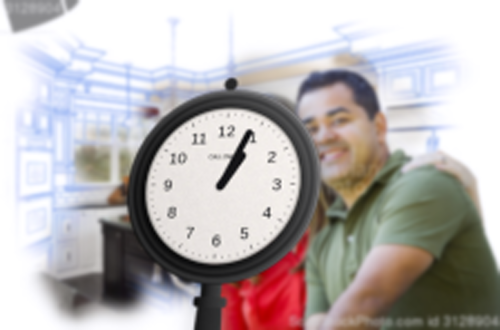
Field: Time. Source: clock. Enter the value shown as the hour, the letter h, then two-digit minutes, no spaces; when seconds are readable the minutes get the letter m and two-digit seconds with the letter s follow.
1h04
